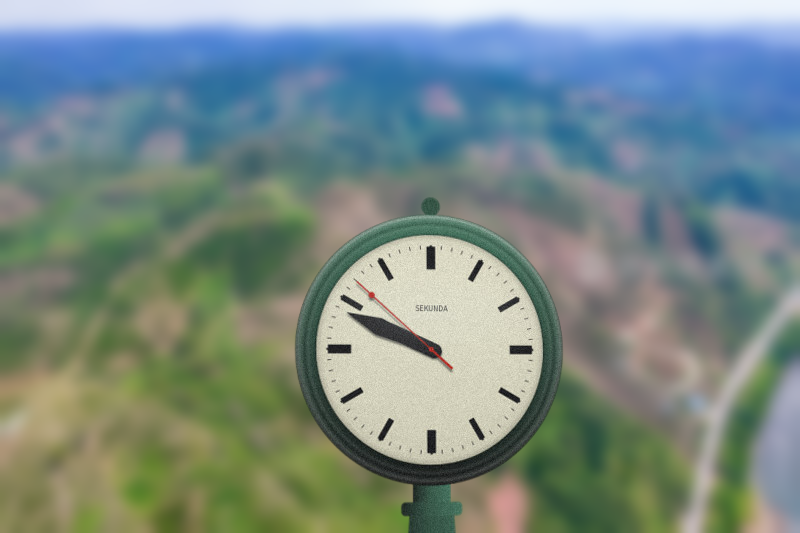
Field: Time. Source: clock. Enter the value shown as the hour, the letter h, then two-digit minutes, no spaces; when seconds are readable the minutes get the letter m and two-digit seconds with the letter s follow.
9h48m52s
